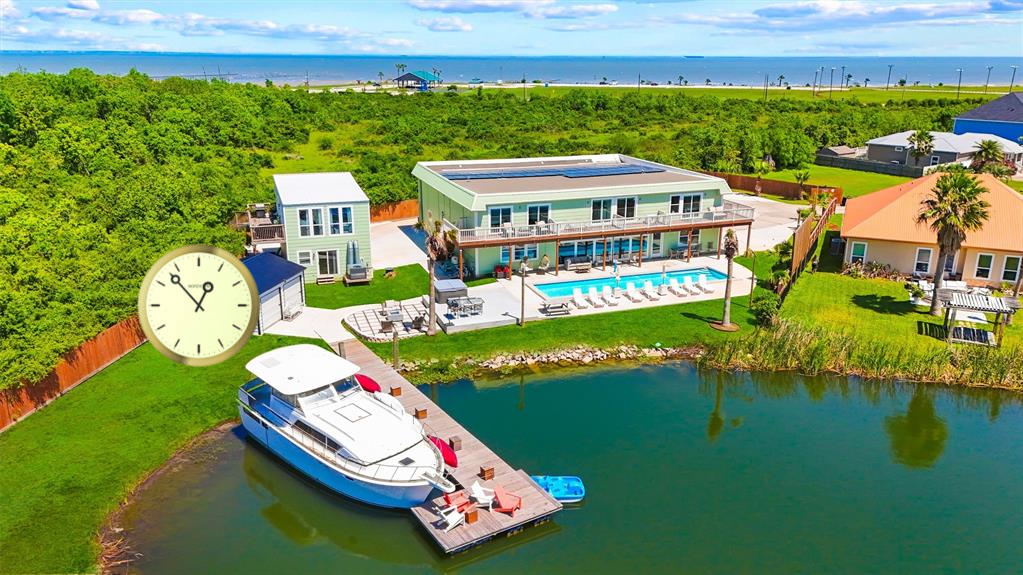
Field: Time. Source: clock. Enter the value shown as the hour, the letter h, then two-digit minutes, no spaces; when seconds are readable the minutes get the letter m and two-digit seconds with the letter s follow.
12h53
